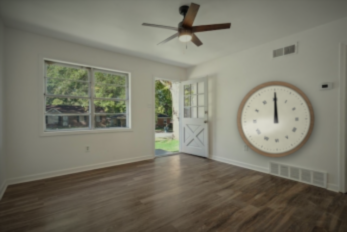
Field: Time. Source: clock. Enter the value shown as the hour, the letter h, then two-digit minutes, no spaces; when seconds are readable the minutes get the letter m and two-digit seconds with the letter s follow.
12h00
